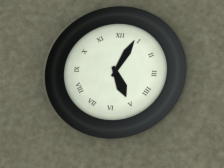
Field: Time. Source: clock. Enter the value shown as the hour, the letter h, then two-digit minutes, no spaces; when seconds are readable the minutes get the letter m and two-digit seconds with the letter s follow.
5h04
